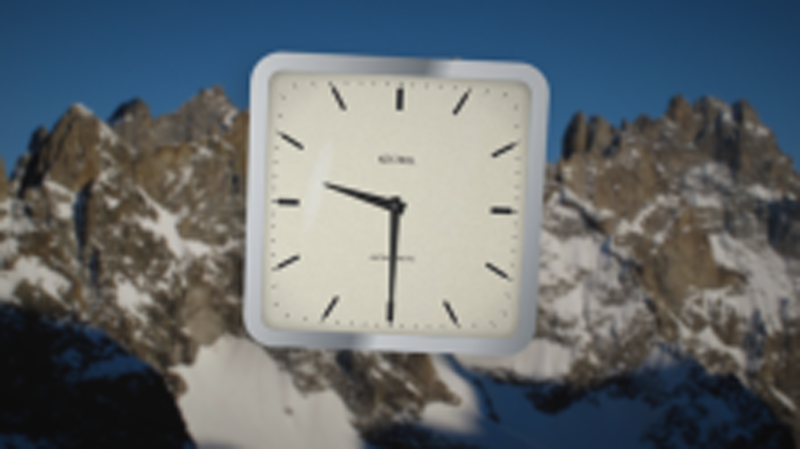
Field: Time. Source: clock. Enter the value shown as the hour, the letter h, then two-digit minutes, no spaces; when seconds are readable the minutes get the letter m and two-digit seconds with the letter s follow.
9h30
